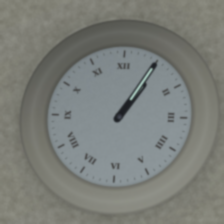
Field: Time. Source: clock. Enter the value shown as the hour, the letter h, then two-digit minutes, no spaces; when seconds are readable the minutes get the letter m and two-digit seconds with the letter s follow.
1h05
